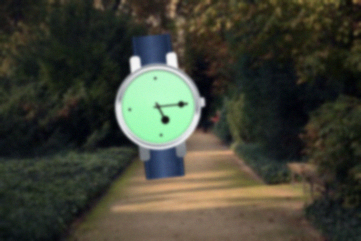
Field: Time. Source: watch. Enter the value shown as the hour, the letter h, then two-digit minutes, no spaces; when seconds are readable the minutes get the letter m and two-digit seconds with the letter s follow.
5h15
